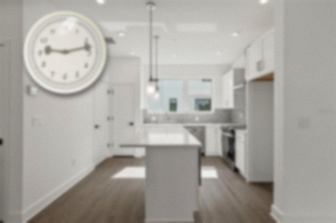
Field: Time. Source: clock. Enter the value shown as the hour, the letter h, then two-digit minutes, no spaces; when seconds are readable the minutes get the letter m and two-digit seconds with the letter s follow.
9h13
